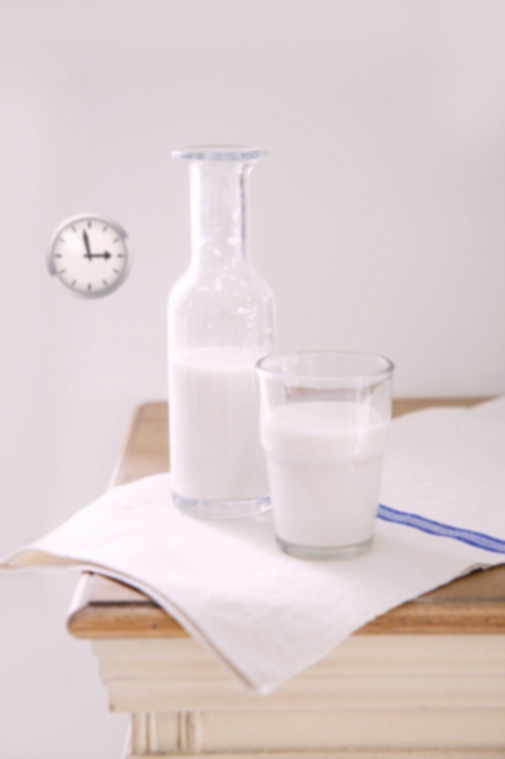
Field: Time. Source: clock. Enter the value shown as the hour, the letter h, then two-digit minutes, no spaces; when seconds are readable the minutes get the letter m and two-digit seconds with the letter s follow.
2h58
